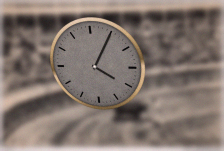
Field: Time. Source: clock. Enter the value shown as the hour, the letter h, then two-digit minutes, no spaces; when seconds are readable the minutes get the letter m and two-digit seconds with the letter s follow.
4h05
